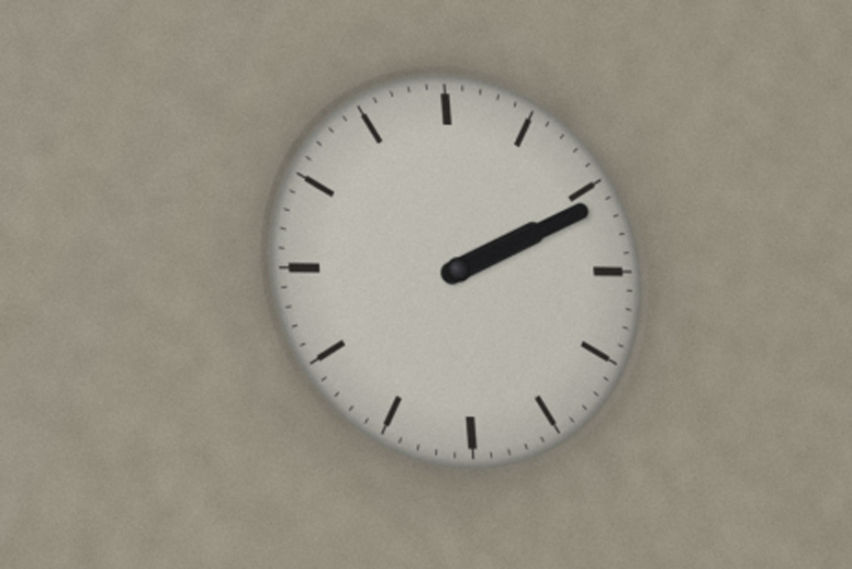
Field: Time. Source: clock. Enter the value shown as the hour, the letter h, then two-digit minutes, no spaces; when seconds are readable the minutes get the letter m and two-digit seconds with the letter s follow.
2h11
